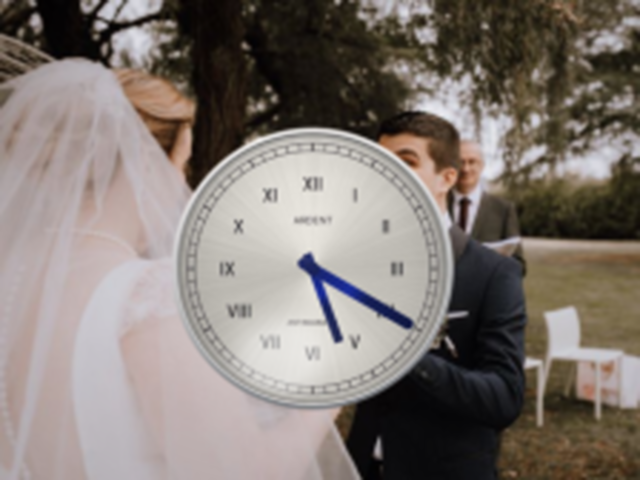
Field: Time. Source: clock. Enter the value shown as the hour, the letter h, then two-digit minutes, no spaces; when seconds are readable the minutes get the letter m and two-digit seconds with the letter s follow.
5h20
